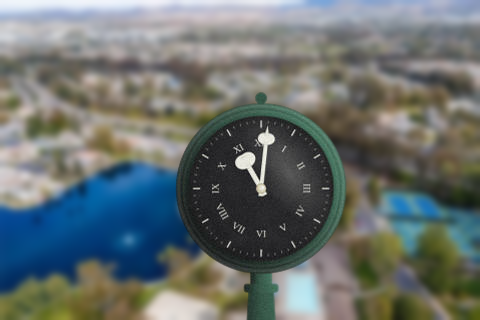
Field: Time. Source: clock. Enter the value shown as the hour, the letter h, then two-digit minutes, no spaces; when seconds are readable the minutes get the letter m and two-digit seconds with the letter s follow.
11h01
